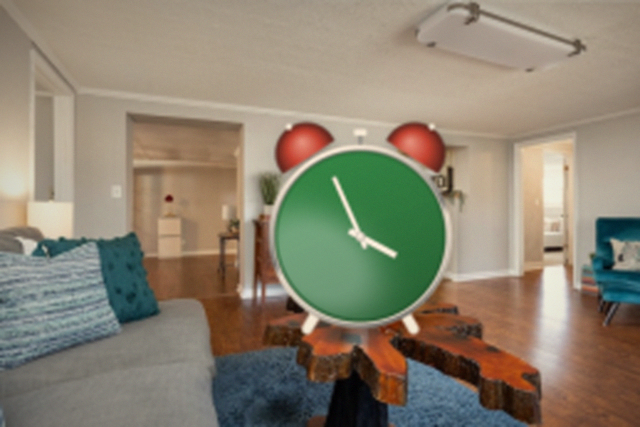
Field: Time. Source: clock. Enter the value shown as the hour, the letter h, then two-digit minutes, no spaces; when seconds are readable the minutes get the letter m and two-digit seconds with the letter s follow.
3h56
